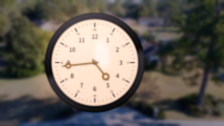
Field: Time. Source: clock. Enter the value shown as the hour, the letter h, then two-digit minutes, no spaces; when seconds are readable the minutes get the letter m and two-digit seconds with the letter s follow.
4h44
